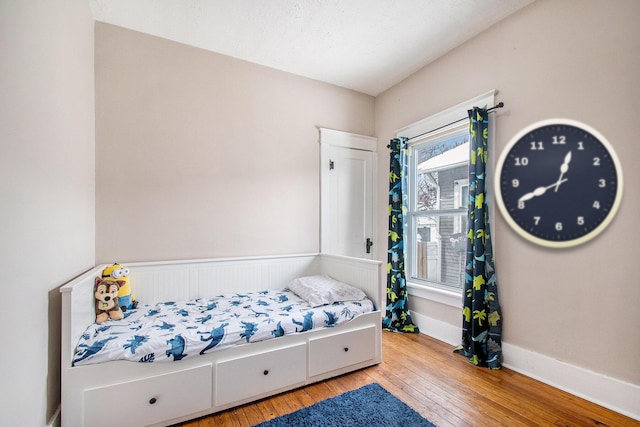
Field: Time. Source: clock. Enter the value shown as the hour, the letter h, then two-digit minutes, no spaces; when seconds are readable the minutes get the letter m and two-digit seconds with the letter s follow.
12h41
